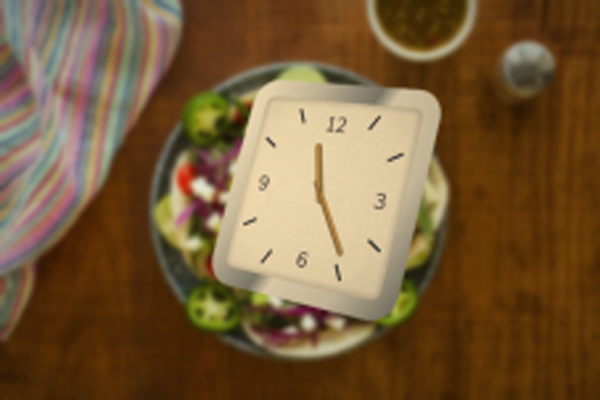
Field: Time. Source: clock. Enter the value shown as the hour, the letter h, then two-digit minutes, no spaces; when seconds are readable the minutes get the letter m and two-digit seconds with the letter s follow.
11h24
